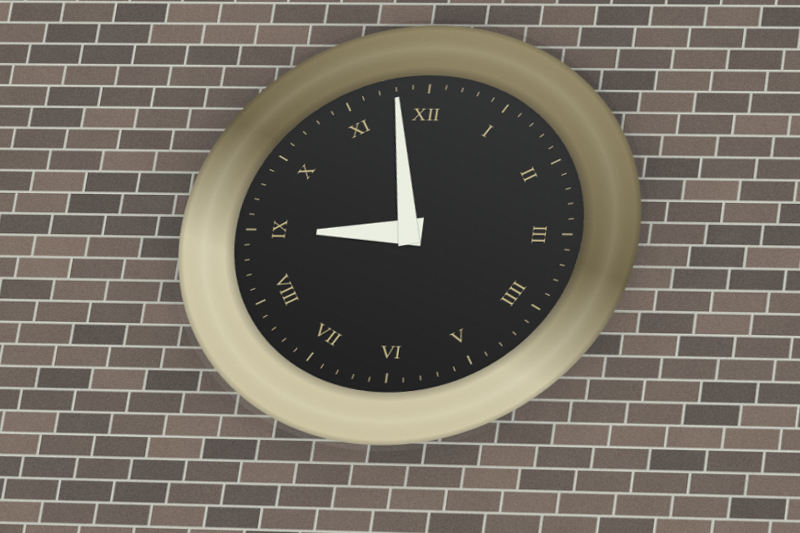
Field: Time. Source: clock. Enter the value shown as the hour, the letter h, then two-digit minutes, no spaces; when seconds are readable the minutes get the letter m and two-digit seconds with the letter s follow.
8h58
